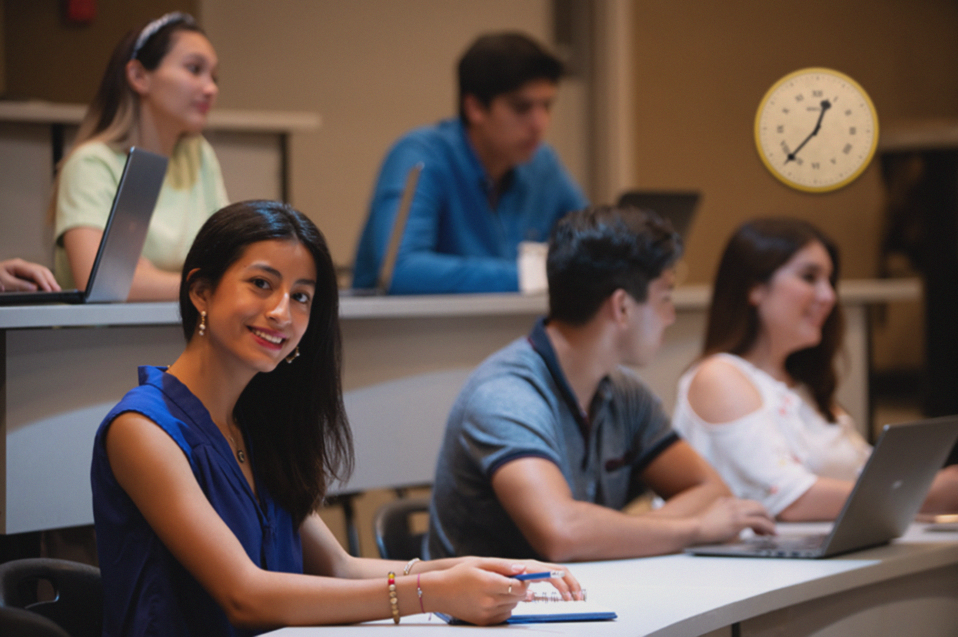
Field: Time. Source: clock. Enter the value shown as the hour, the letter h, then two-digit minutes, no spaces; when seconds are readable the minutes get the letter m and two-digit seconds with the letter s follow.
12h37
